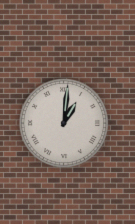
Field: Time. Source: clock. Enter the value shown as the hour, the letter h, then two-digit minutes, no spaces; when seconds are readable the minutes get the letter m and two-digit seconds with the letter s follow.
1h01
